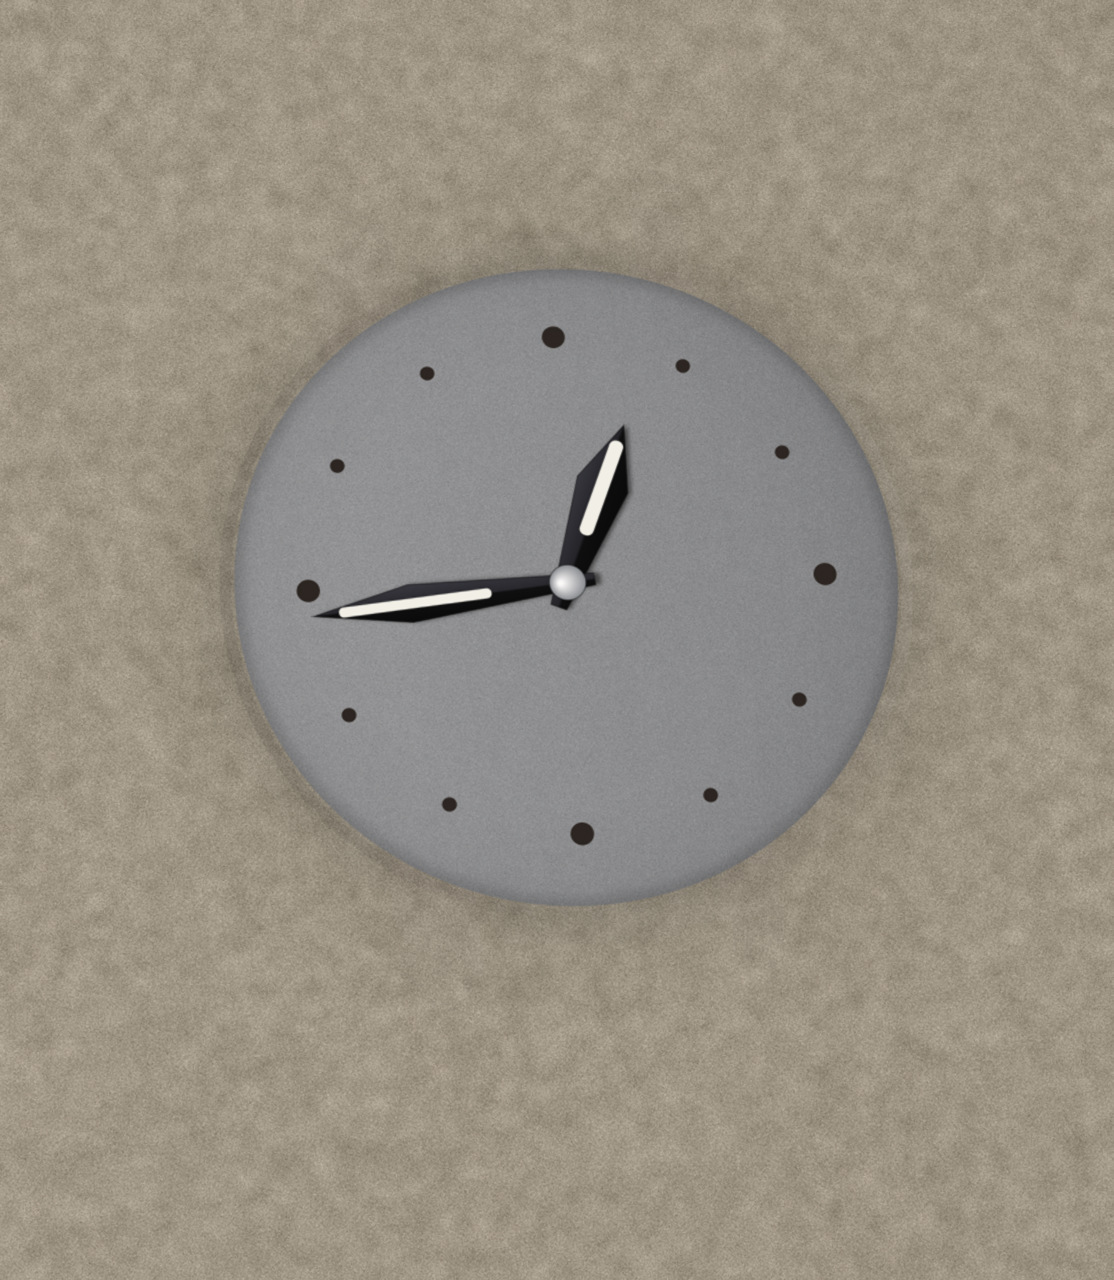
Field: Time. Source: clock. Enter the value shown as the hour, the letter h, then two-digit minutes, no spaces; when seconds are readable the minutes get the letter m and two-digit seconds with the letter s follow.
12h44
